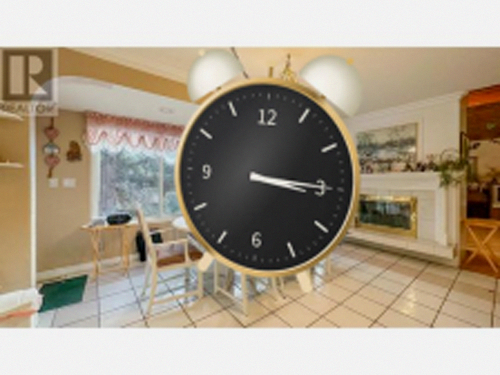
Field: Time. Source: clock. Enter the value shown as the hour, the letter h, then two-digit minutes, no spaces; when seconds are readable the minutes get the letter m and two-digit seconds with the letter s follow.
3h15
